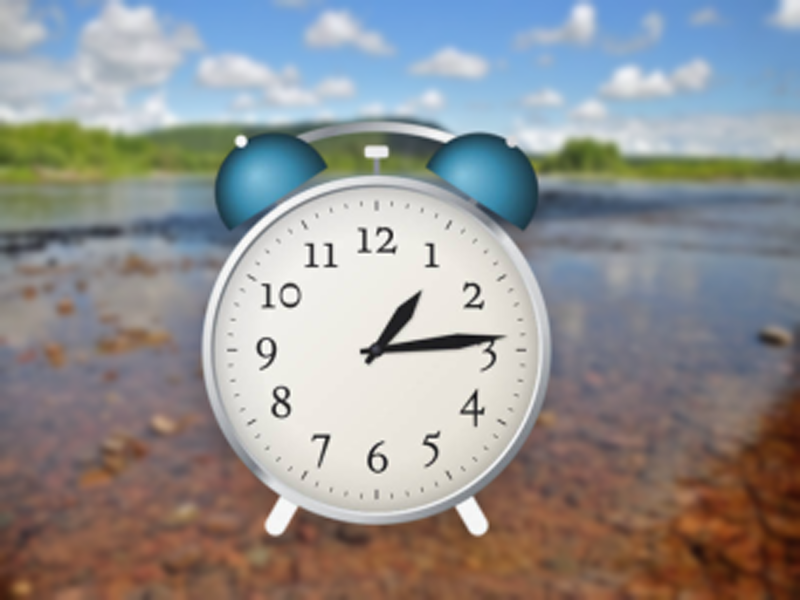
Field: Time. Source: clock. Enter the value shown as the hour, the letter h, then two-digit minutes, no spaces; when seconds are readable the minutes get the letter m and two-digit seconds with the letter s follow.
1h14
